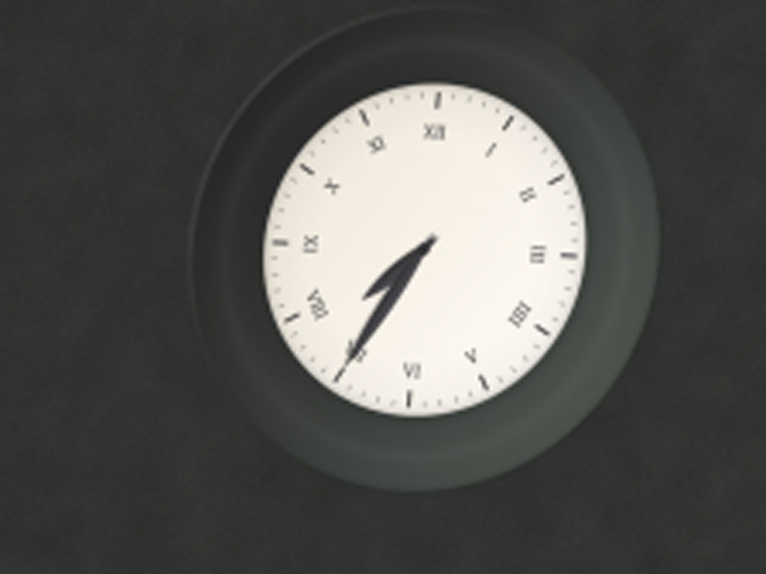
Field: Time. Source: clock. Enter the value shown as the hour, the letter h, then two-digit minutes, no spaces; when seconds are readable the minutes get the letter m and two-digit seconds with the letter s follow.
7h35
